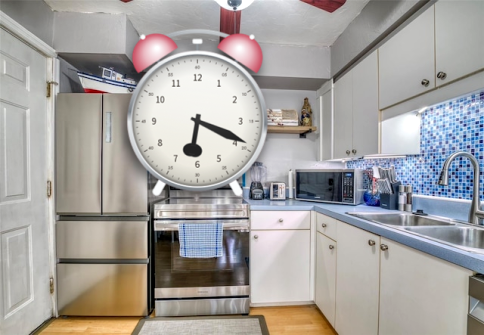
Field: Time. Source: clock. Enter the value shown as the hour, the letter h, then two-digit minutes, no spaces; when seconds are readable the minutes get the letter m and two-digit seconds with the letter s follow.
6h19
